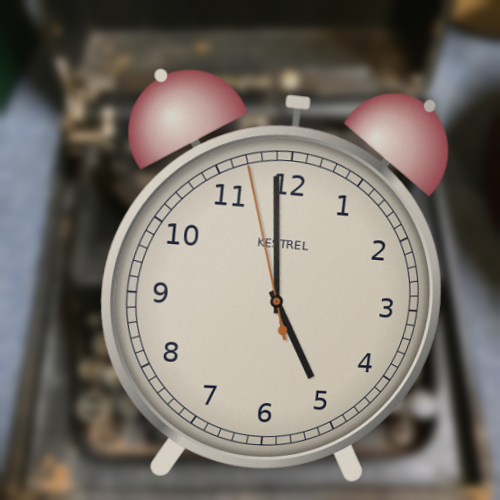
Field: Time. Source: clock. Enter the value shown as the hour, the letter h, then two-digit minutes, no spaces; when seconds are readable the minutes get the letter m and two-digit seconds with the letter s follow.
4h58m57s
